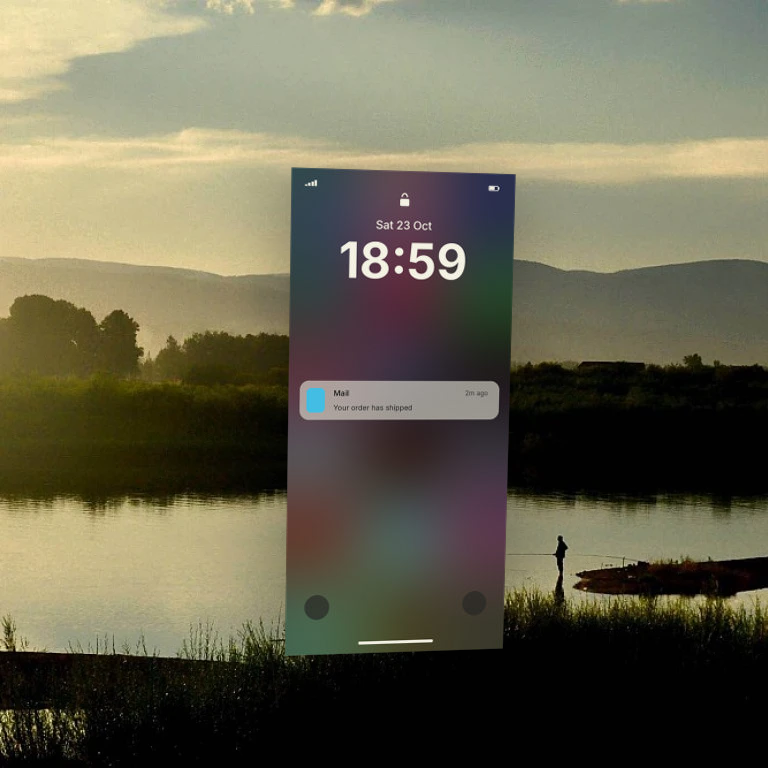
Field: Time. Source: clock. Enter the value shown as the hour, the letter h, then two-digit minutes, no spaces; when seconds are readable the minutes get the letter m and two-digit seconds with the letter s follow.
18h59
